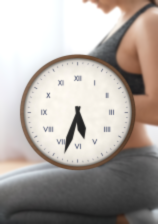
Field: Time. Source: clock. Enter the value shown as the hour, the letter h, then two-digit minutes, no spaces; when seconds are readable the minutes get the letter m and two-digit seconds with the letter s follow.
5h33
